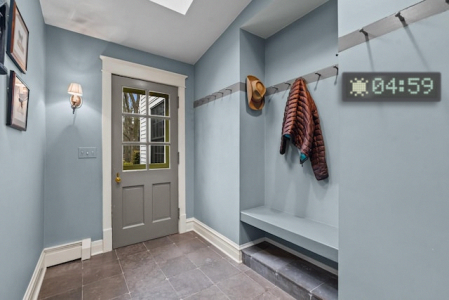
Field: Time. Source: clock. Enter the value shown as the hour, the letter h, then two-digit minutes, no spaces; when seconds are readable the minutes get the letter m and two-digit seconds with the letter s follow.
4h59
